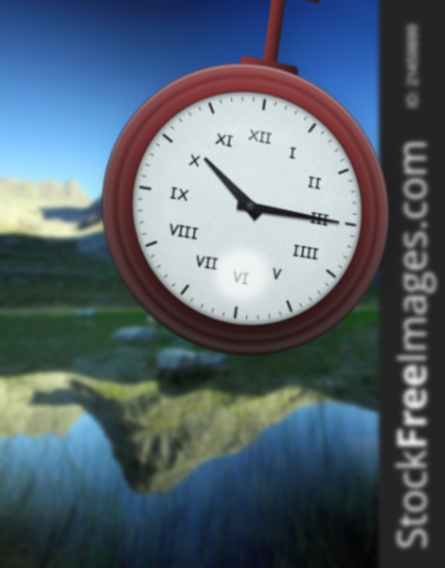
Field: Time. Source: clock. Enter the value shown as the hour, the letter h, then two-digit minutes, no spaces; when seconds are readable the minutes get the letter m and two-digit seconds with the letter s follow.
10h15
